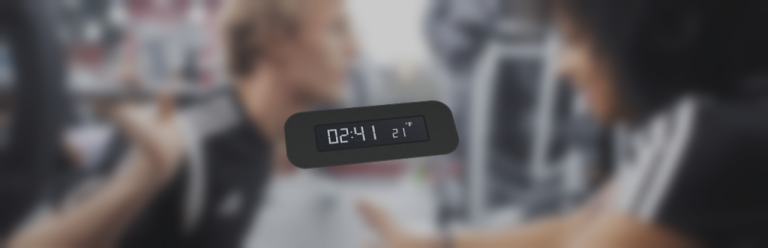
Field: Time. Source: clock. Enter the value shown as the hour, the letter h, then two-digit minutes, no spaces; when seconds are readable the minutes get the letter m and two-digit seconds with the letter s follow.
2h41
